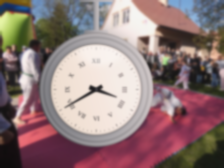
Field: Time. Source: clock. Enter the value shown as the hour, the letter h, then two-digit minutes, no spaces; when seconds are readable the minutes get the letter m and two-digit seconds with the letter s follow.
3h40
